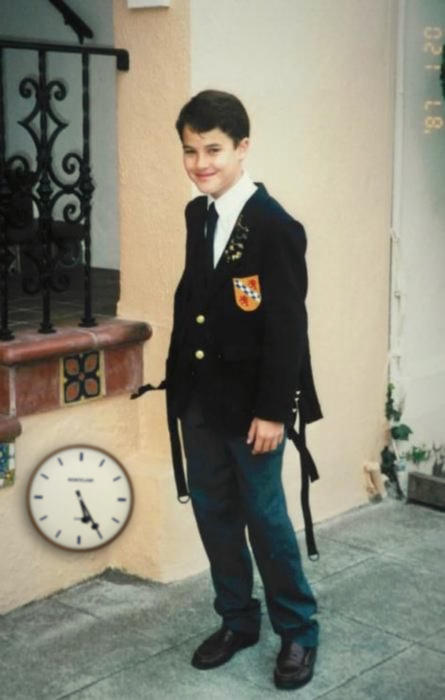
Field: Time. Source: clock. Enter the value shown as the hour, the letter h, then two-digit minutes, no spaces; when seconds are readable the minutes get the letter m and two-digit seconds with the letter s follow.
5h25
